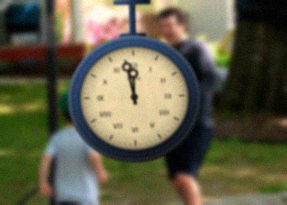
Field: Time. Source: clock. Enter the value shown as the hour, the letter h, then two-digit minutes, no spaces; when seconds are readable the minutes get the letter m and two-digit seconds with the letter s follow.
11h58
